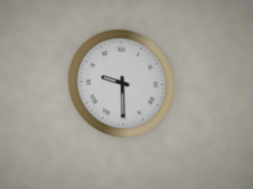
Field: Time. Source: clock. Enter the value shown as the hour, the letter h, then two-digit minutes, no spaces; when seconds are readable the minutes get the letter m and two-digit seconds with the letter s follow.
9h30
